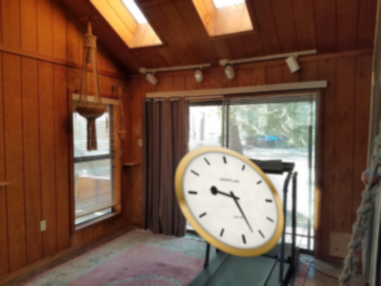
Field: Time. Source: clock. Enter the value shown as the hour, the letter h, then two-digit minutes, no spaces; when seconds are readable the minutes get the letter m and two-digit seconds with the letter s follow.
9h27
